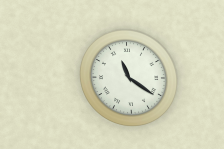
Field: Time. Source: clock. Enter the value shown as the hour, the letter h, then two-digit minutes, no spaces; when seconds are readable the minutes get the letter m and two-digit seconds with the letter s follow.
11h21
